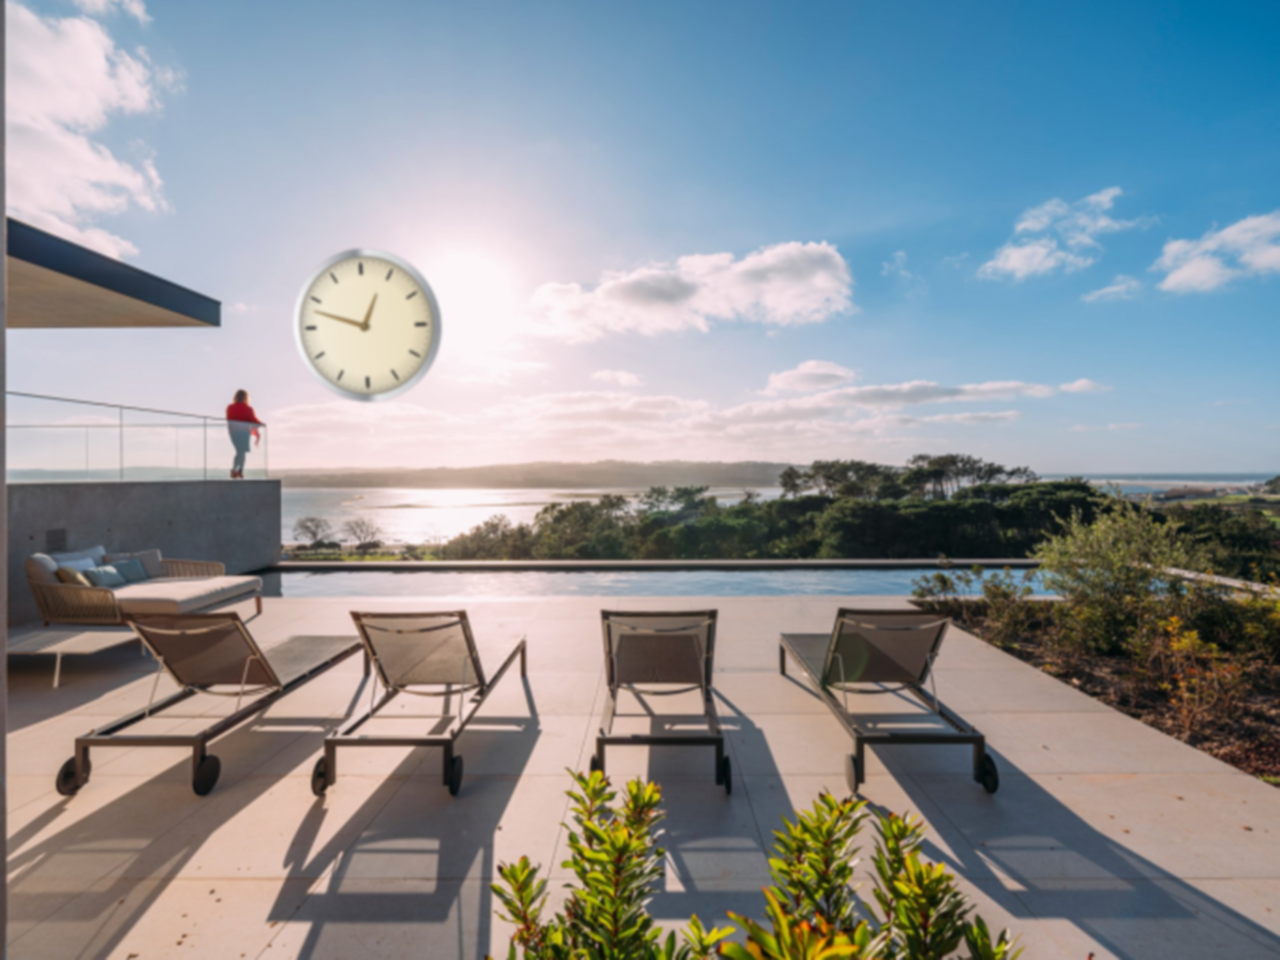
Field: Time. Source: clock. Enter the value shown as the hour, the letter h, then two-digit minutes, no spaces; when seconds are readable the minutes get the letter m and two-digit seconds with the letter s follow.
12h48
